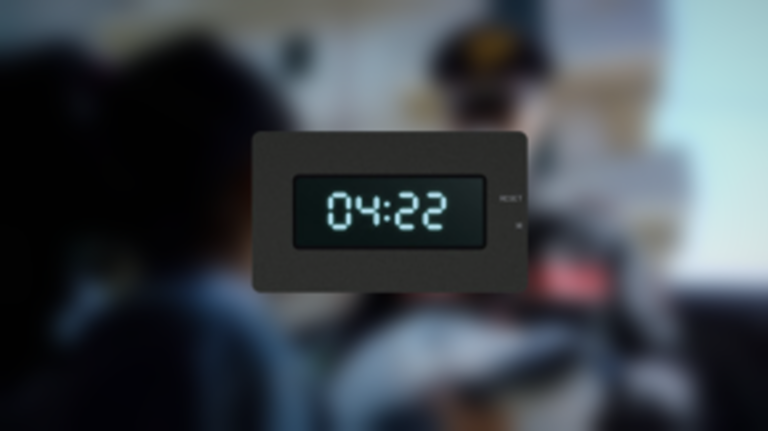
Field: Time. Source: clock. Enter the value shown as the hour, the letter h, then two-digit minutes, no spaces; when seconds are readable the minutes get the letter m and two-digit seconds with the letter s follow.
4h22
